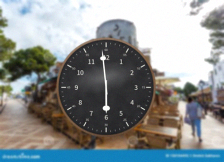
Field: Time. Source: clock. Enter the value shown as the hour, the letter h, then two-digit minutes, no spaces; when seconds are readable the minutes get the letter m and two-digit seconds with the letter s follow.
5h59
